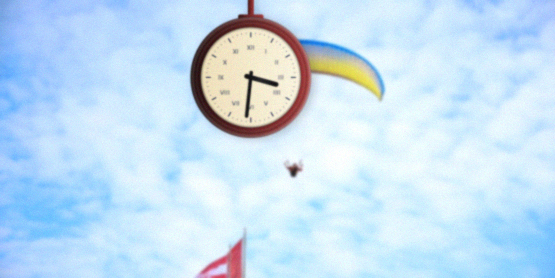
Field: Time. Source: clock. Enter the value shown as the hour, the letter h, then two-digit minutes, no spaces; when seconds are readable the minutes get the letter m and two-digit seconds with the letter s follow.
3h31
